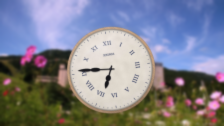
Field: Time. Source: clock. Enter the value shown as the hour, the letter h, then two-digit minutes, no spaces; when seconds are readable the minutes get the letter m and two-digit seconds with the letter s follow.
6h46
